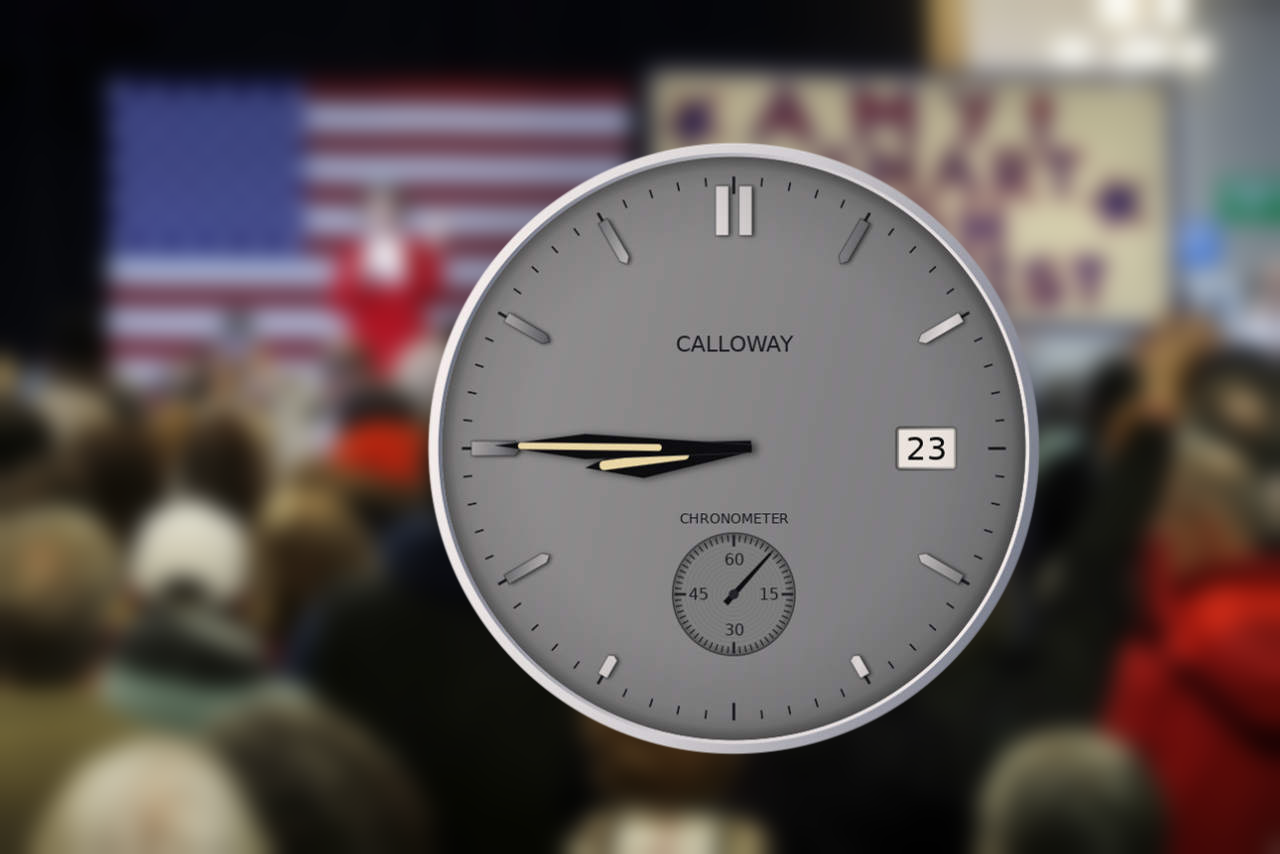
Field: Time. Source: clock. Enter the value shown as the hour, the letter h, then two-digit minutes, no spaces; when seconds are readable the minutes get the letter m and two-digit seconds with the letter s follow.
8h45m07s
